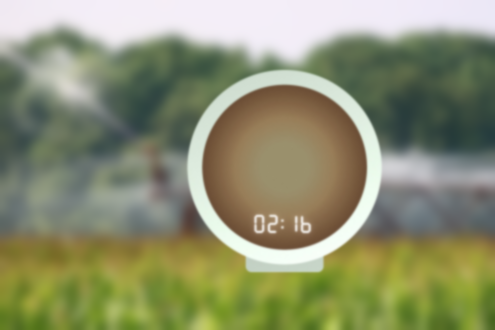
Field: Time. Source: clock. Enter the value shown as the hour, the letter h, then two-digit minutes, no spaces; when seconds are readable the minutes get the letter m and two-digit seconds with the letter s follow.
2h16
